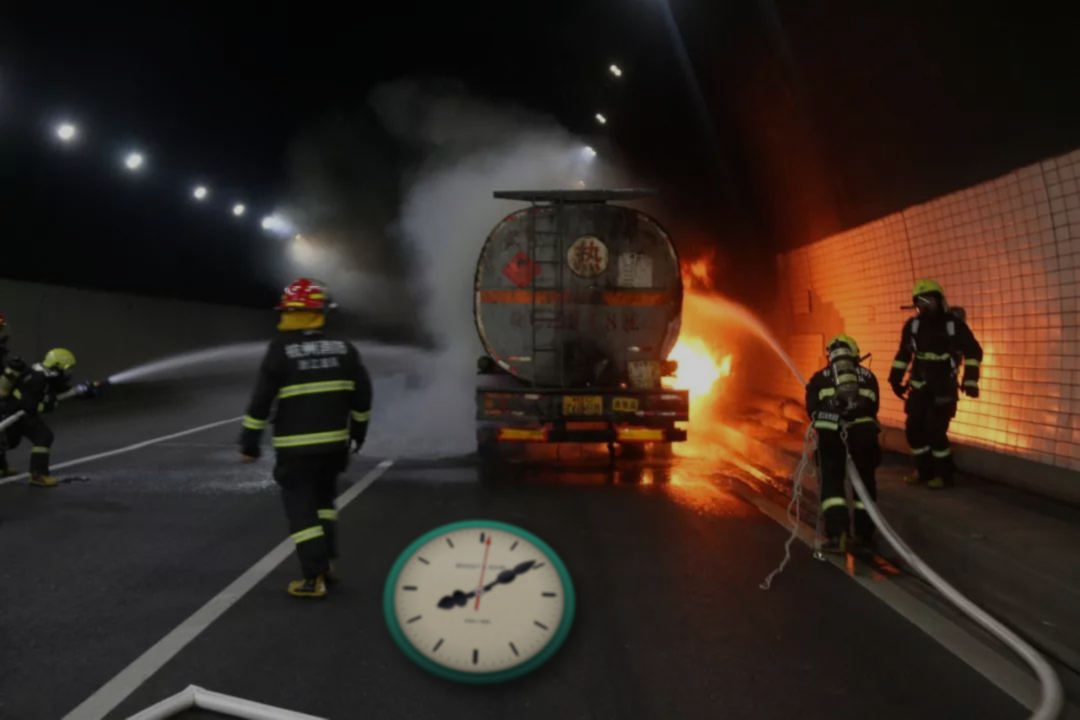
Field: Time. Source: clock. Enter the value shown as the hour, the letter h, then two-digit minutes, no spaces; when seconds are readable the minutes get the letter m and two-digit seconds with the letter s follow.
8h09m01s
